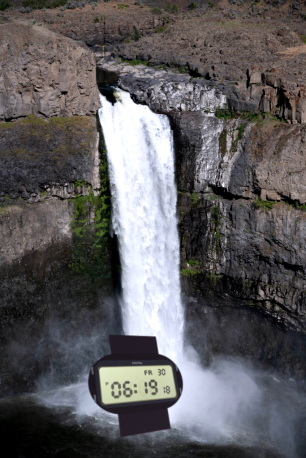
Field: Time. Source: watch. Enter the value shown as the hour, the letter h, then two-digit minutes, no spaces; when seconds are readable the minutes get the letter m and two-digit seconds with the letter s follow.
6h19m18s
